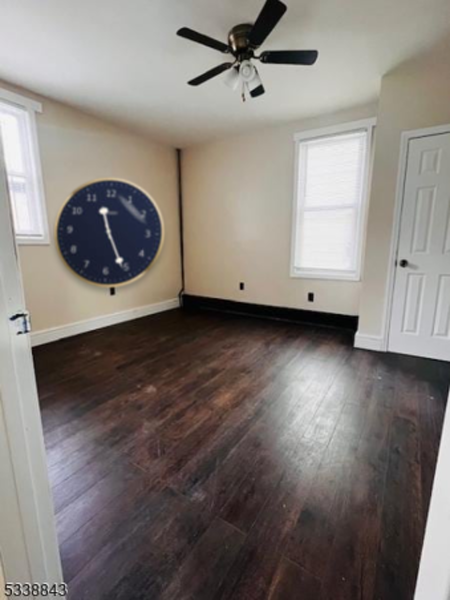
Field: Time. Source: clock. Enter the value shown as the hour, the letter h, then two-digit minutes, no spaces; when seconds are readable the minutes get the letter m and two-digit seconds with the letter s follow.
11h26
